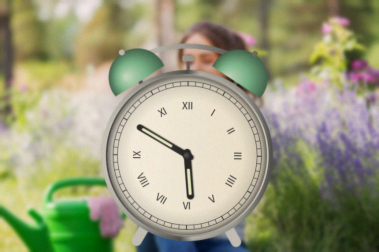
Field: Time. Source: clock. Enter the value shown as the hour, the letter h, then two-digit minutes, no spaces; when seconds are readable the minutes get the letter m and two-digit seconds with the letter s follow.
5h50
